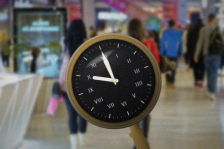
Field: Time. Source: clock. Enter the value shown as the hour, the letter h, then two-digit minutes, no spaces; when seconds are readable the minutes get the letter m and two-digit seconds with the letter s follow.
10h00
